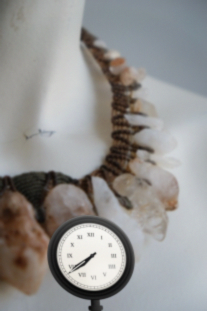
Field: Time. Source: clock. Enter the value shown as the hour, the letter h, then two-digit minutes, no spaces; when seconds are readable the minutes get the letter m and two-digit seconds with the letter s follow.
7h39
